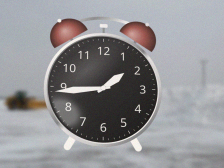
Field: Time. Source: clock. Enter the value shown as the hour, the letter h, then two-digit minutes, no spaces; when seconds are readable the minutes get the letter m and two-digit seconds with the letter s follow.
1h44
